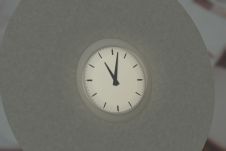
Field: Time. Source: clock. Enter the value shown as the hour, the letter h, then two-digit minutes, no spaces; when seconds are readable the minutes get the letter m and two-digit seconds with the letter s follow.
11h02
